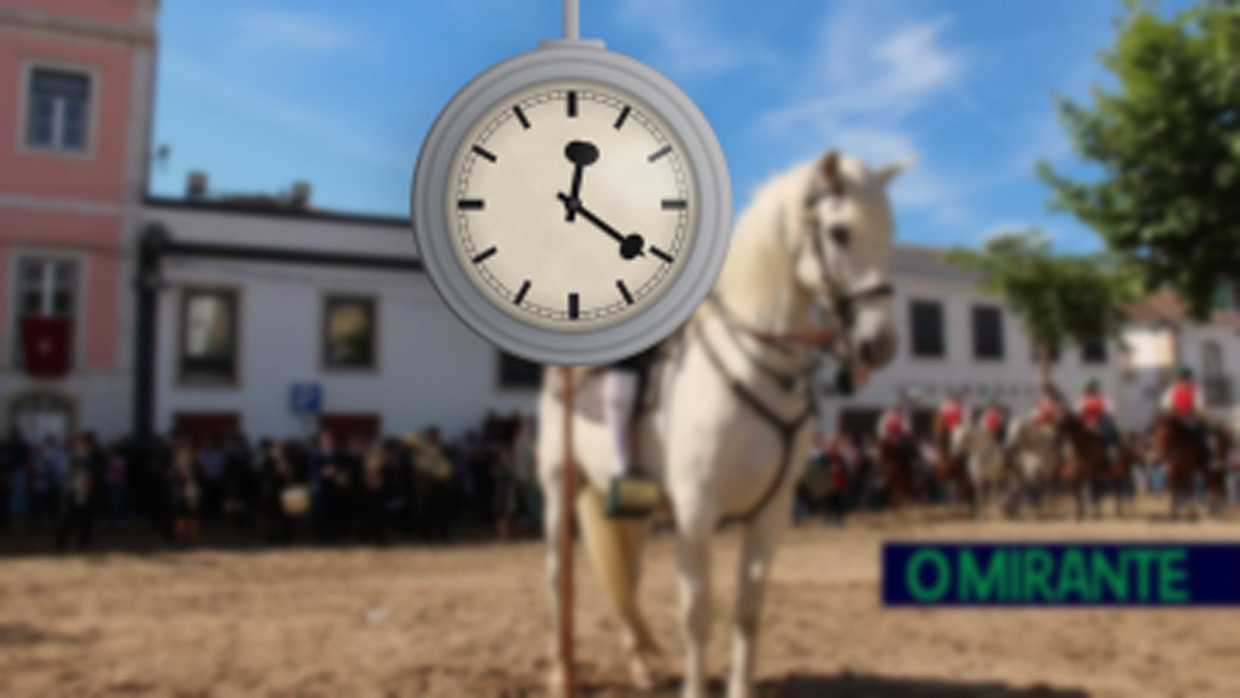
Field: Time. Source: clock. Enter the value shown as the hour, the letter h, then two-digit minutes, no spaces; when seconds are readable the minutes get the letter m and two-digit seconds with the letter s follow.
12h21
